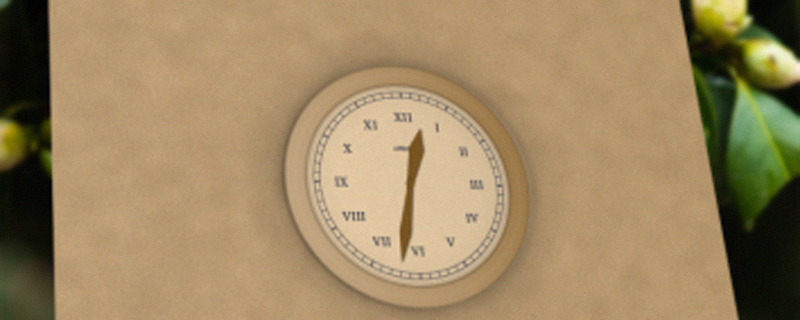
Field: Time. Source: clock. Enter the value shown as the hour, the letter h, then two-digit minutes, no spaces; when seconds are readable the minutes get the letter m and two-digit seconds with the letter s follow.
12h32
